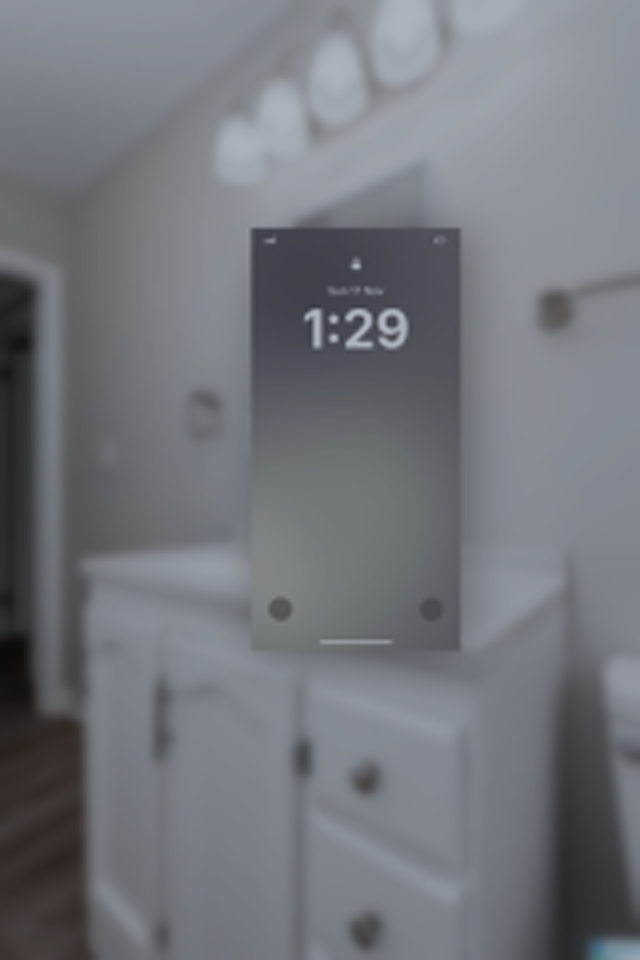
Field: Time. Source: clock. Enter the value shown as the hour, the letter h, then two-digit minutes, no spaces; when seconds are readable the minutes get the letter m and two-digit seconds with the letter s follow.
1h29
